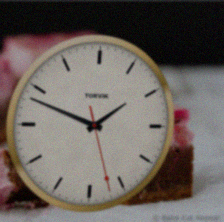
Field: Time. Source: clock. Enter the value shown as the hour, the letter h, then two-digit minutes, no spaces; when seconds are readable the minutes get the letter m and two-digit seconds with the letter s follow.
1h48m27s
